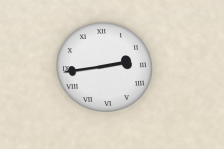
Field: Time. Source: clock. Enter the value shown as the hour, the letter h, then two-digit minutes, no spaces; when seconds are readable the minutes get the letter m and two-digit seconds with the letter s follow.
2h44
